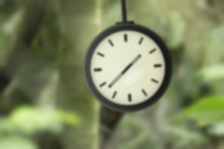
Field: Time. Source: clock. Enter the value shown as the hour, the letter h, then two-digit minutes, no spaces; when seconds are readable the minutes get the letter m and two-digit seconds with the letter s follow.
1h38
